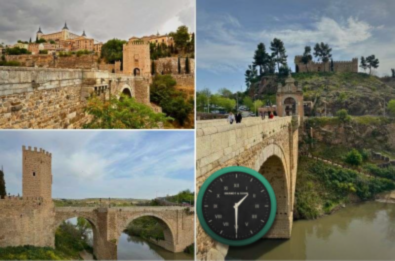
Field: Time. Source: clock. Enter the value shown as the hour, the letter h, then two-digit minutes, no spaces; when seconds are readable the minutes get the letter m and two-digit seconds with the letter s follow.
1h30
